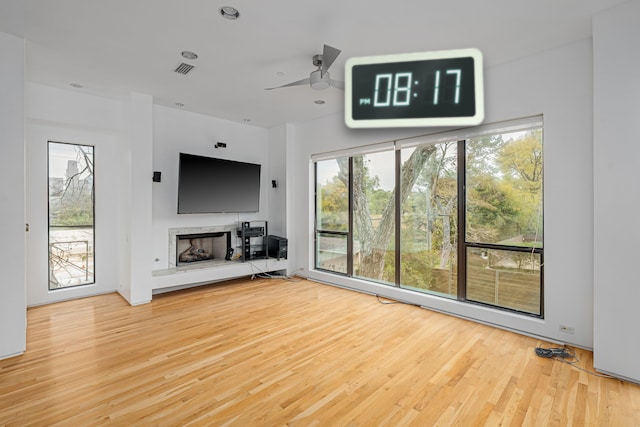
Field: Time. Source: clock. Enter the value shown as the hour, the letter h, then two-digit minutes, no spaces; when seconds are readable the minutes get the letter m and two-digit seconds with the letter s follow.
8h17
